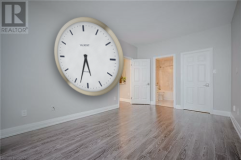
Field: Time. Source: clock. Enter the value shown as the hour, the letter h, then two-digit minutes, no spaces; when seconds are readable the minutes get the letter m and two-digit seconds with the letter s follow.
5h33
